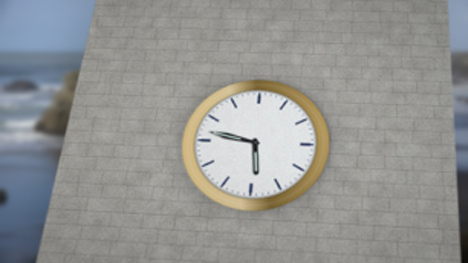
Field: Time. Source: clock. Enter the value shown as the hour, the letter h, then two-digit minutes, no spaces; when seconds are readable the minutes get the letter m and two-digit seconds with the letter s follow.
5h47
